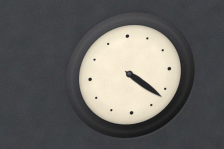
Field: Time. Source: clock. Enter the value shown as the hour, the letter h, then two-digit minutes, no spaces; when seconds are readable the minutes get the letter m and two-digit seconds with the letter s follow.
4h22
